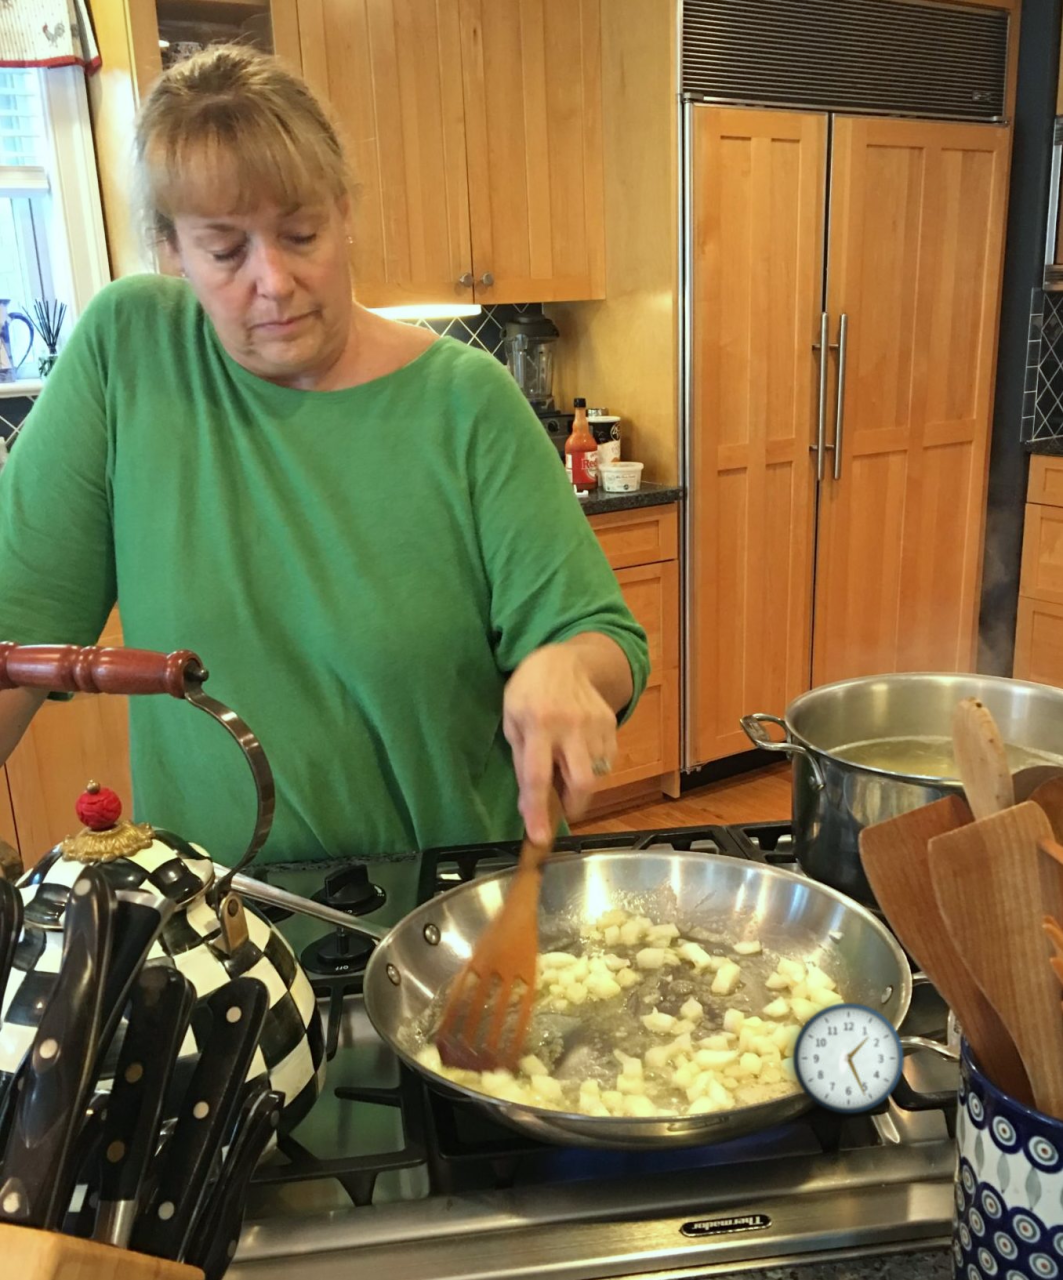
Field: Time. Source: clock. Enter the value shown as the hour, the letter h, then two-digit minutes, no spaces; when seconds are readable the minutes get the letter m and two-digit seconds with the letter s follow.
1h26
